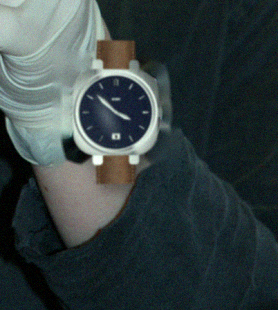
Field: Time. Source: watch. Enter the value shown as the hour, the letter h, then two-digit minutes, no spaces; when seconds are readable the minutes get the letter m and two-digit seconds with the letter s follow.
3h52
